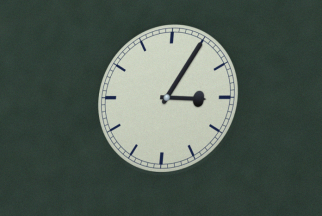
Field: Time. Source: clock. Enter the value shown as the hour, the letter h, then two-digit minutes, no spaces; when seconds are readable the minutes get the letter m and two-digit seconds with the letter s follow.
3h05
